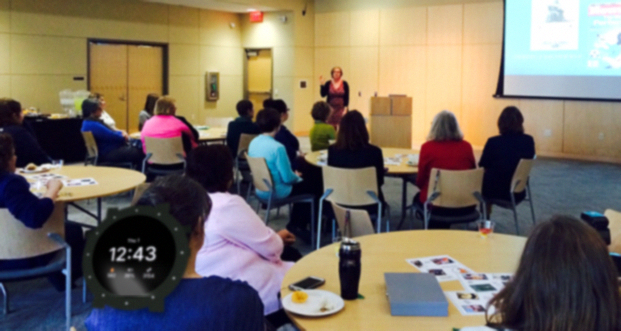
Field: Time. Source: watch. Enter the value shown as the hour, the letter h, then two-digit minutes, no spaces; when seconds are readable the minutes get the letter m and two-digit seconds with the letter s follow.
12h43
